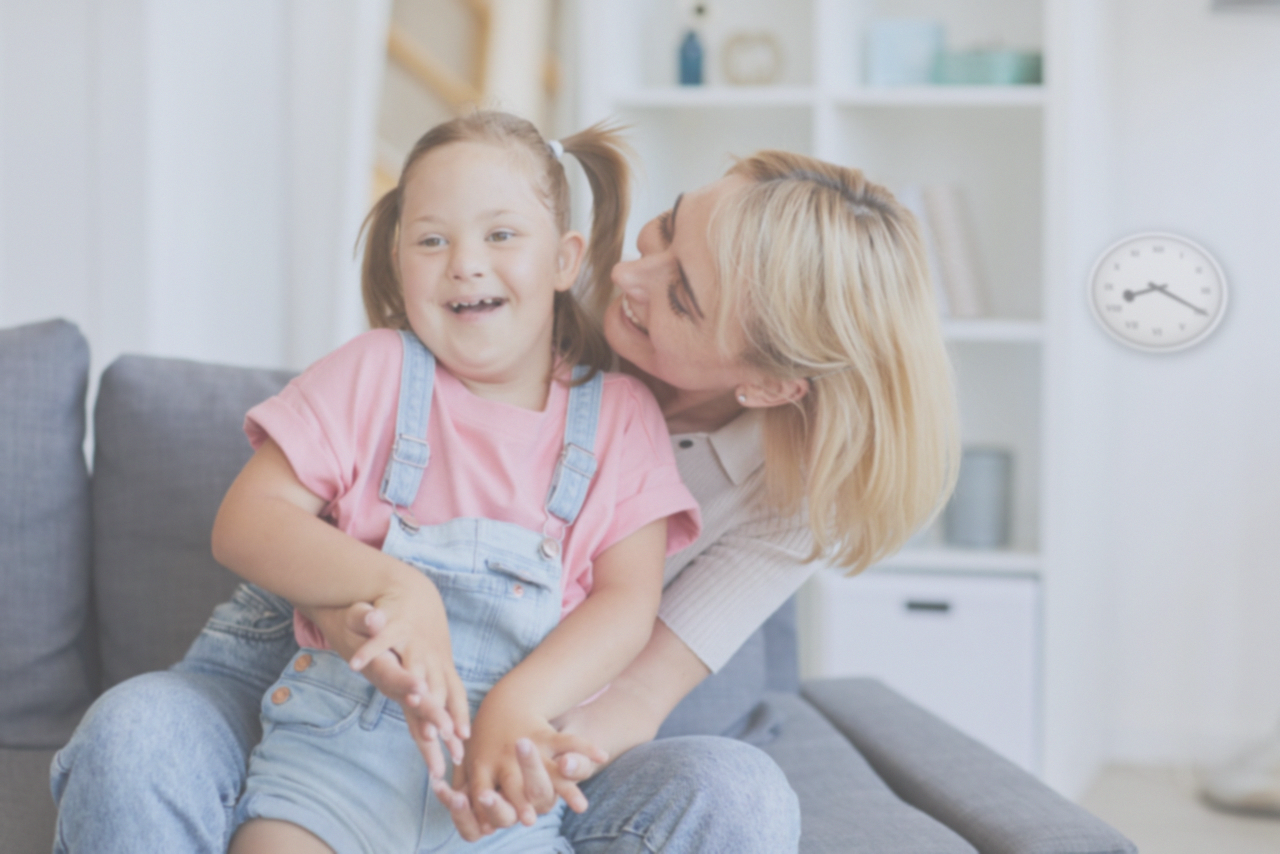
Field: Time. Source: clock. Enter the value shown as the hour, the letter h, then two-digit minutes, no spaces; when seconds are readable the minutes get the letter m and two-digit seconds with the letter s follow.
8h20
